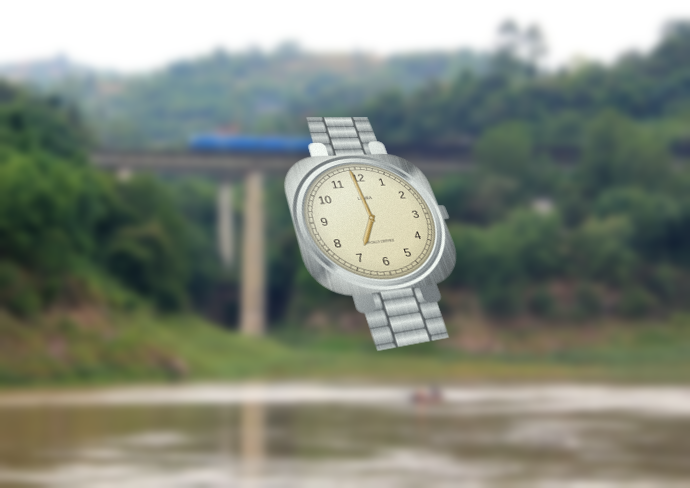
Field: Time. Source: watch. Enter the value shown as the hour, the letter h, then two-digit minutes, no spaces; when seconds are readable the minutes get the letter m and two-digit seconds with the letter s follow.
6h59
